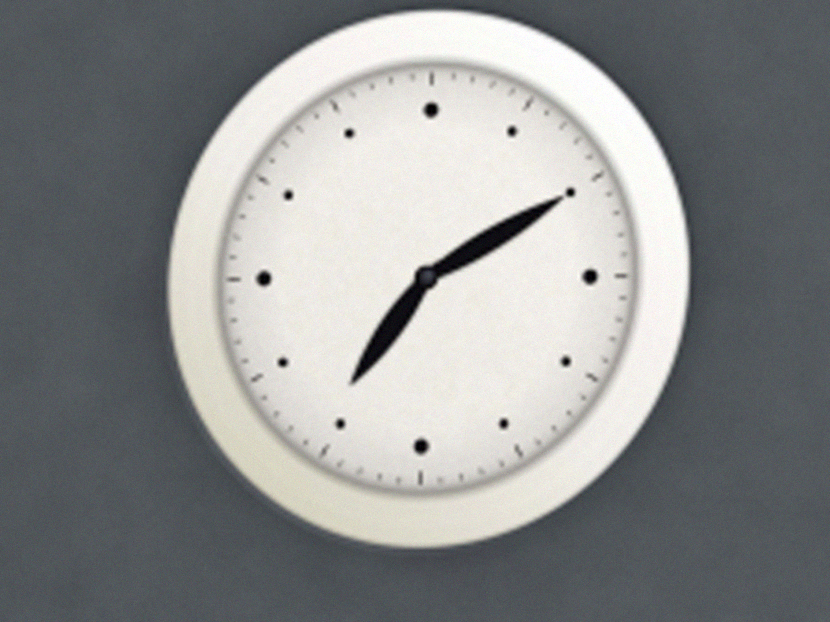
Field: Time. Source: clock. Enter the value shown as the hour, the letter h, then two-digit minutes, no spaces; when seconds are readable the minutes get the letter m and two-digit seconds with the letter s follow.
7h10
